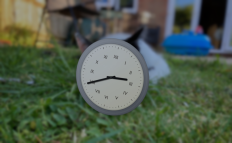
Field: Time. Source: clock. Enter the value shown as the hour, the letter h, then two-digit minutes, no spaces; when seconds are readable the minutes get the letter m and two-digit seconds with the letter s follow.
2h40
